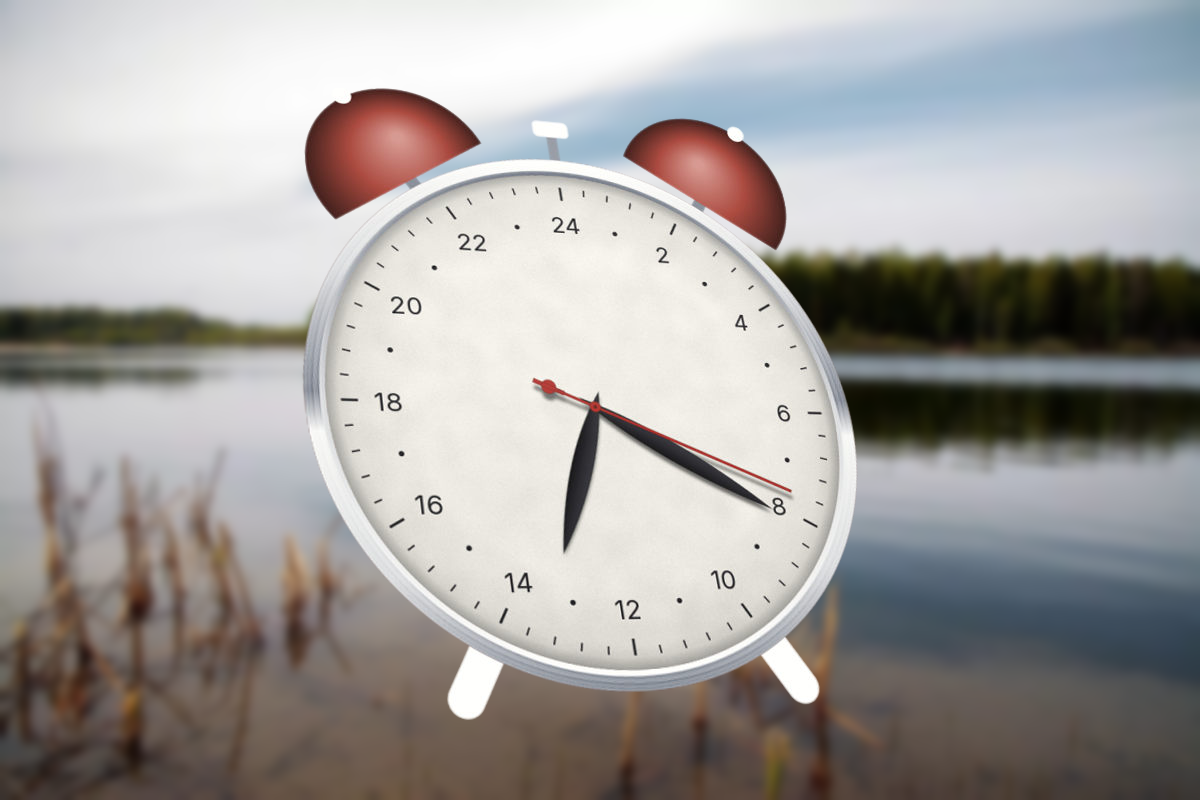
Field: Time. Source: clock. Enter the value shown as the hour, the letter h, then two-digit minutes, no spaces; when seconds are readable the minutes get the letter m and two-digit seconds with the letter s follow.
13h20m19s
